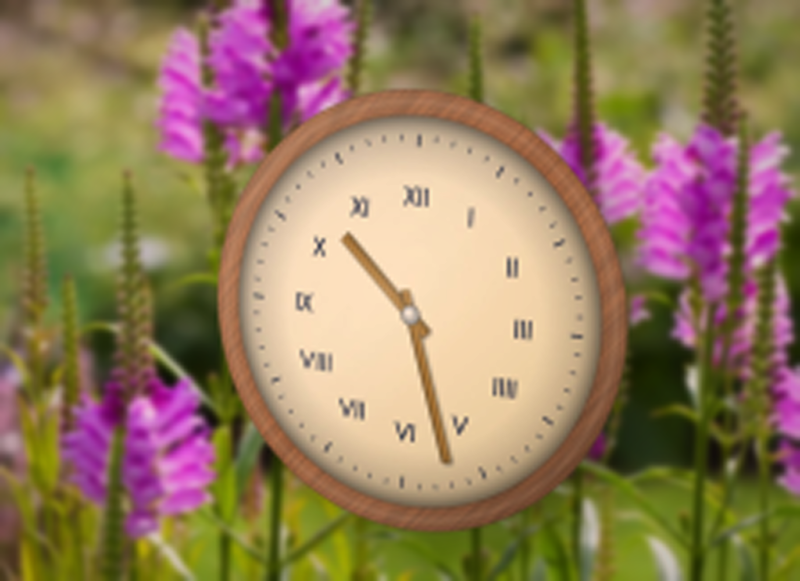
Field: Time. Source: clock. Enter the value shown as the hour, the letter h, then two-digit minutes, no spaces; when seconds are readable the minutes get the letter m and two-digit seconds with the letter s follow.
10h27
